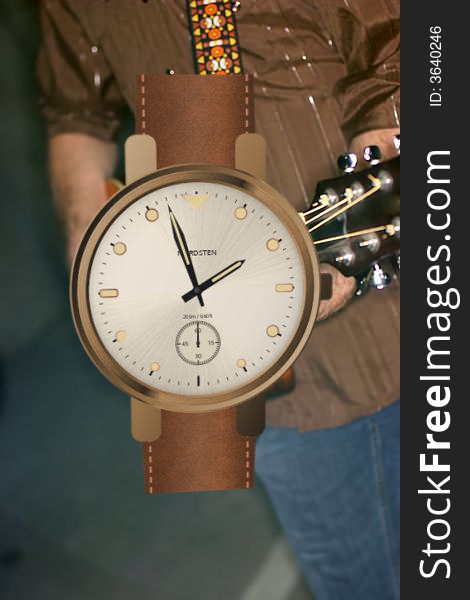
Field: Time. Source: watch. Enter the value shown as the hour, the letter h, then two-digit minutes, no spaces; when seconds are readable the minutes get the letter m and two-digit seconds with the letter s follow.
1h57
